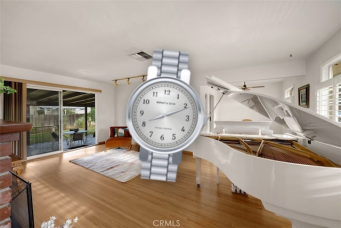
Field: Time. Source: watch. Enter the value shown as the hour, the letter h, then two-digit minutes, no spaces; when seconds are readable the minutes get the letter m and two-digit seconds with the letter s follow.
8h11
